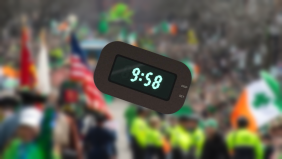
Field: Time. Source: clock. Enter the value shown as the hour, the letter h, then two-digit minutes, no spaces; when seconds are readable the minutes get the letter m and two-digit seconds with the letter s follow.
9h58
